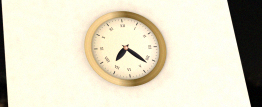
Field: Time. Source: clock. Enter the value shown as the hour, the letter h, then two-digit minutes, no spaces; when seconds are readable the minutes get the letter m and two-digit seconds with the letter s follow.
7h22
